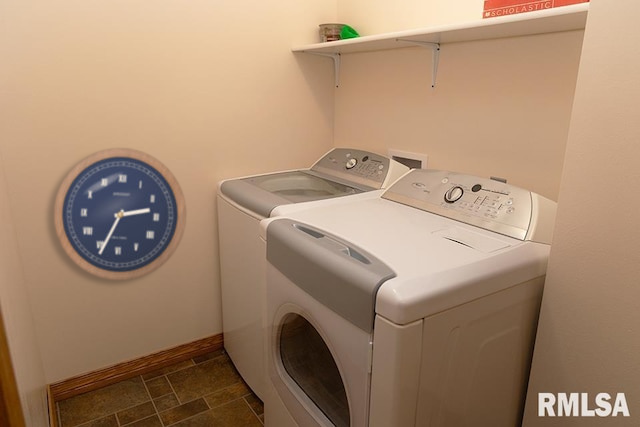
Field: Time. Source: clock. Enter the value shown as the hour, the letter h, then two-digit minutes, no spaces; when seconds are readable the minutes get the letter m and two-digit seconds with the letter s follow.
2h34
